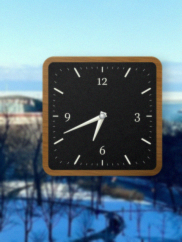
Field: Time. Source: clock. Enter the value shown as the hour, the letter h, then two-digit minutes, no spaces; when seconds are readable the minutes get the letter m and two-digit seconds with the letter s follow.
6h41
